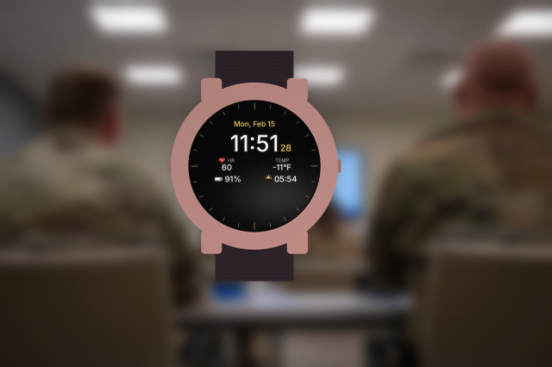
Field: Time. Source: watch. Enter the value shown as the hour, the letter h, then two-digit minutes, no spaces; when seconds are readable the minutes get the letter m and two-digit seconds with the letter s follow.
11h51m28s
